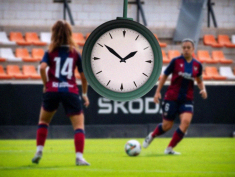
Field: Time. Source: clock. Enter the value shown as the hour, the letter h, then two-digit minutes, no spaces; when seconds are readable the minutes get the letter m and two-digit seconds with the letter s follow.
1h51
